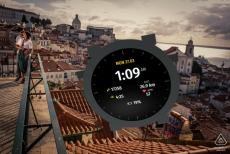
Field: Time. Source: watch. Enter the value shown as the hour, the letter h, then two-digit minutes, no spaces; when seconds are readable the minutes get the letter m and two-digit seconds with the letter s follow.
1h09
